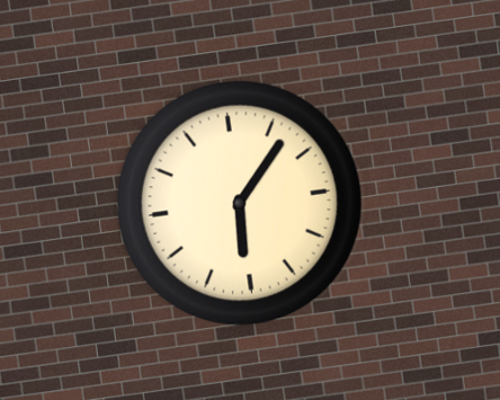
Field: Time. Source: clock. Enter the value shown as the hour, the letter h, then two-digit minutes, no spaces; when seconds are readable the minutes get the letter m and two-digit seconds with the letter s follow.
6h07
